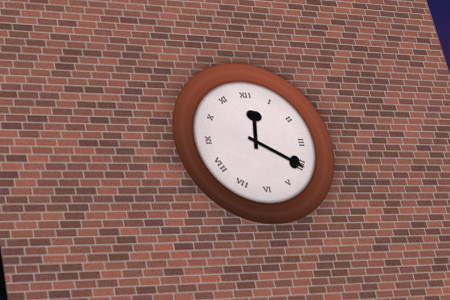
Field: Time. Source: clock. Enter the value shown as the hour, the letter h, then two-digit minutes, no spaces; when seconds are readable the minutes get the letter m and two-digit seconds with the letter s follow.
12h20
